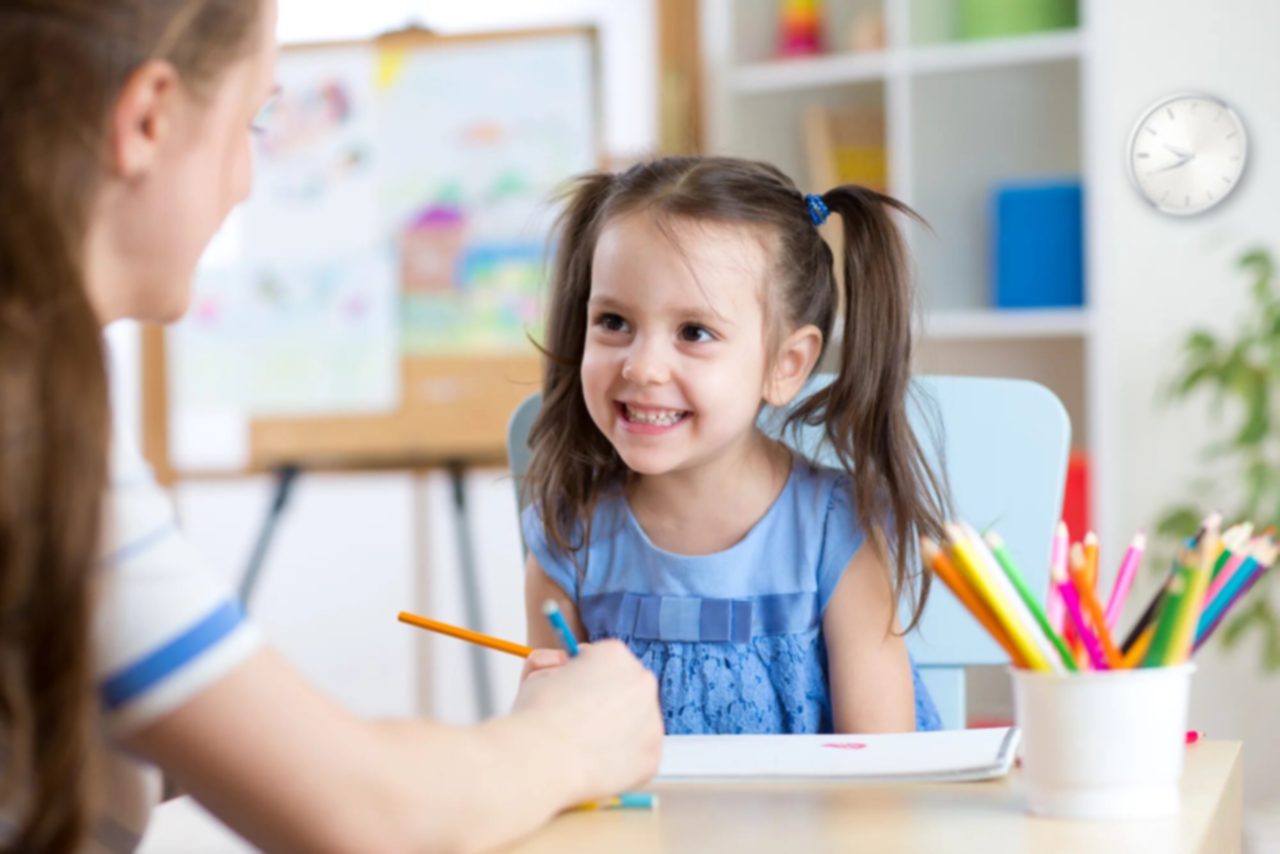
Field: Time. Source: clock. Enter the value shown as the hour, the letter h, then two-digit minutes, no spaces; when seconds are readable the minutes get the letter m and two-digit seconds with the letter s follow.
9h41
